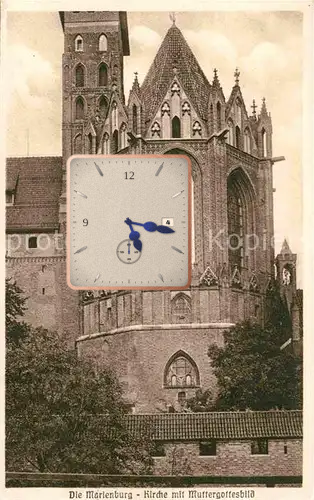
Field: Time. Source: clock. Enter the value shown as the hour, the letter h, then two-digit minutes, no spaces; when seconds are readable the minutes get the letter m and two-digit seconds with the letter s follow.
5h17
